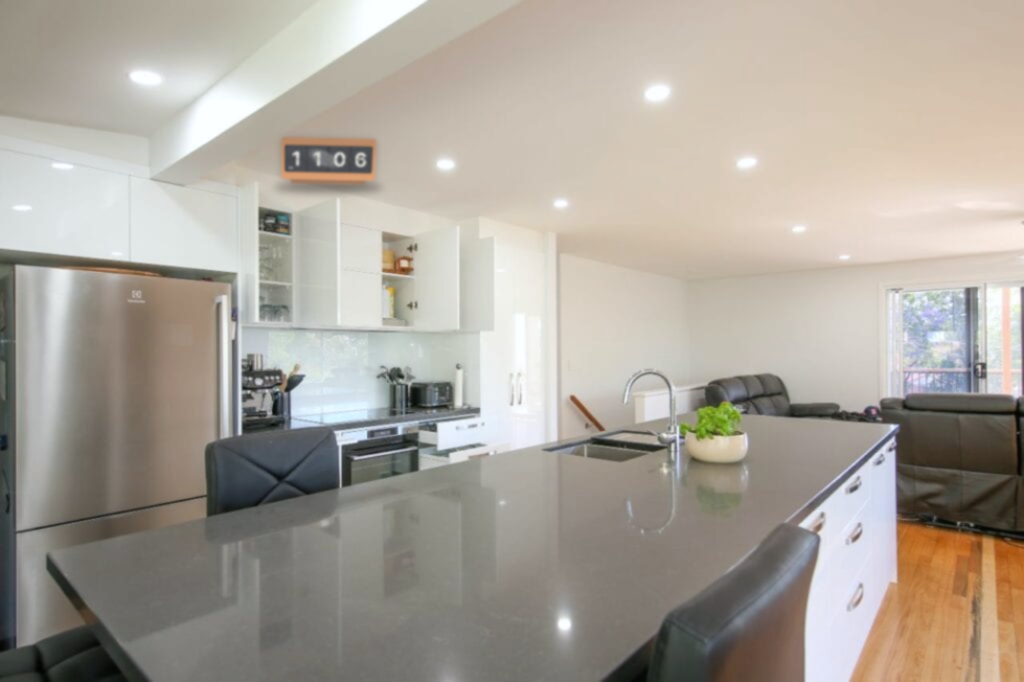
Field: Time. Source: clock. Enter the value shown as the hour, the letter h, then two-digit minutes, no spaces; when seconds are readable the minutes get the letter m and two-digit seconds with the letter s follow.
11h06
